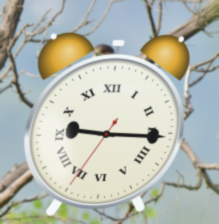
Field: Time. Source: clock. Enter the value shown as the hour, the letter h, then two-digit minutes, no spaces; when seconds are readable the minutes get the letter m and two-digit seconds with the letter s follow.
9h15m35s
